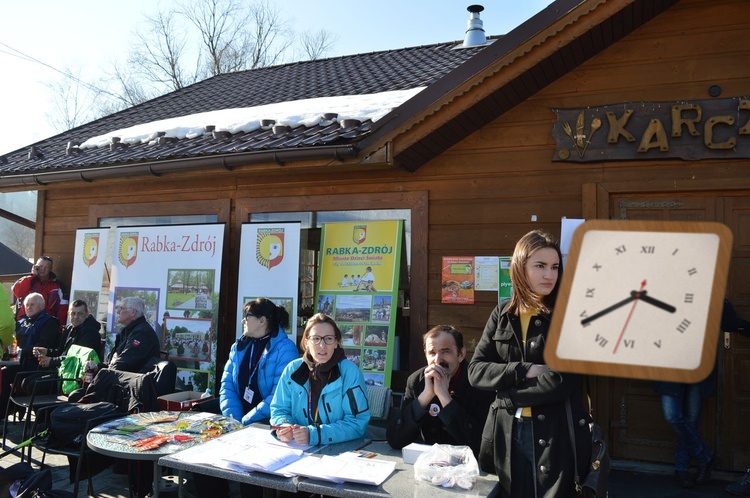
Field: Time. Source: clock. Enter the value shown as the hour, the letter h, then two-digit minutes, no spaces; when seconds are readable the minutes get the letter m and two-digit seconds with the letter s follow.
3h39m32s
